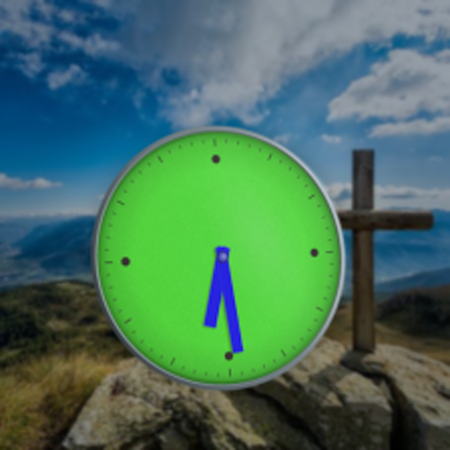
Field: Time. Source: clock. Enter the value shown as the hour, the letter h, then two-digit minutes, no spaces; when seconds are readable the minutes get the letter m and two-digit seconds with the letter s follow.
6h29
